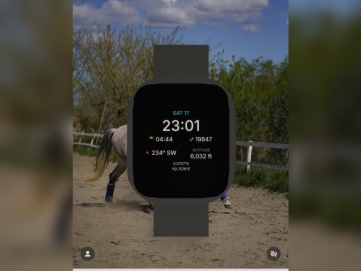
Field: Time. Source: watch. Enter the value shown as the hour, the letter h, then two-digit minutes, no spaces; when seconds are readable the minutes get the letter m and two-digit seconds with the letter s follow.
23h01
